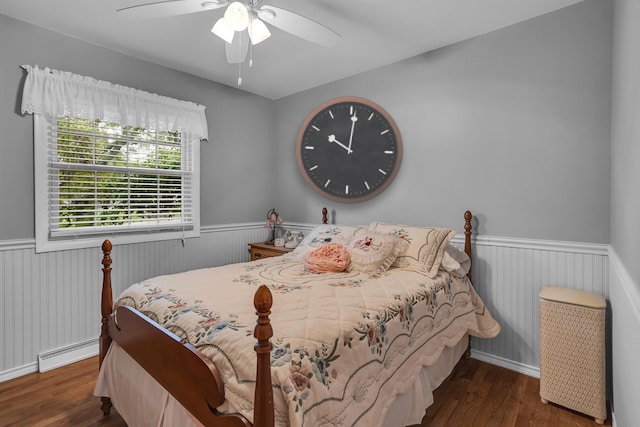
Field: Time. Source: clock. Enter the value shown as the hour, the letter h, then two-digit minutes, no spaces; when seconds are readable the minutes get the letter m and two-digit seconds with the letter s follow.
10h01
